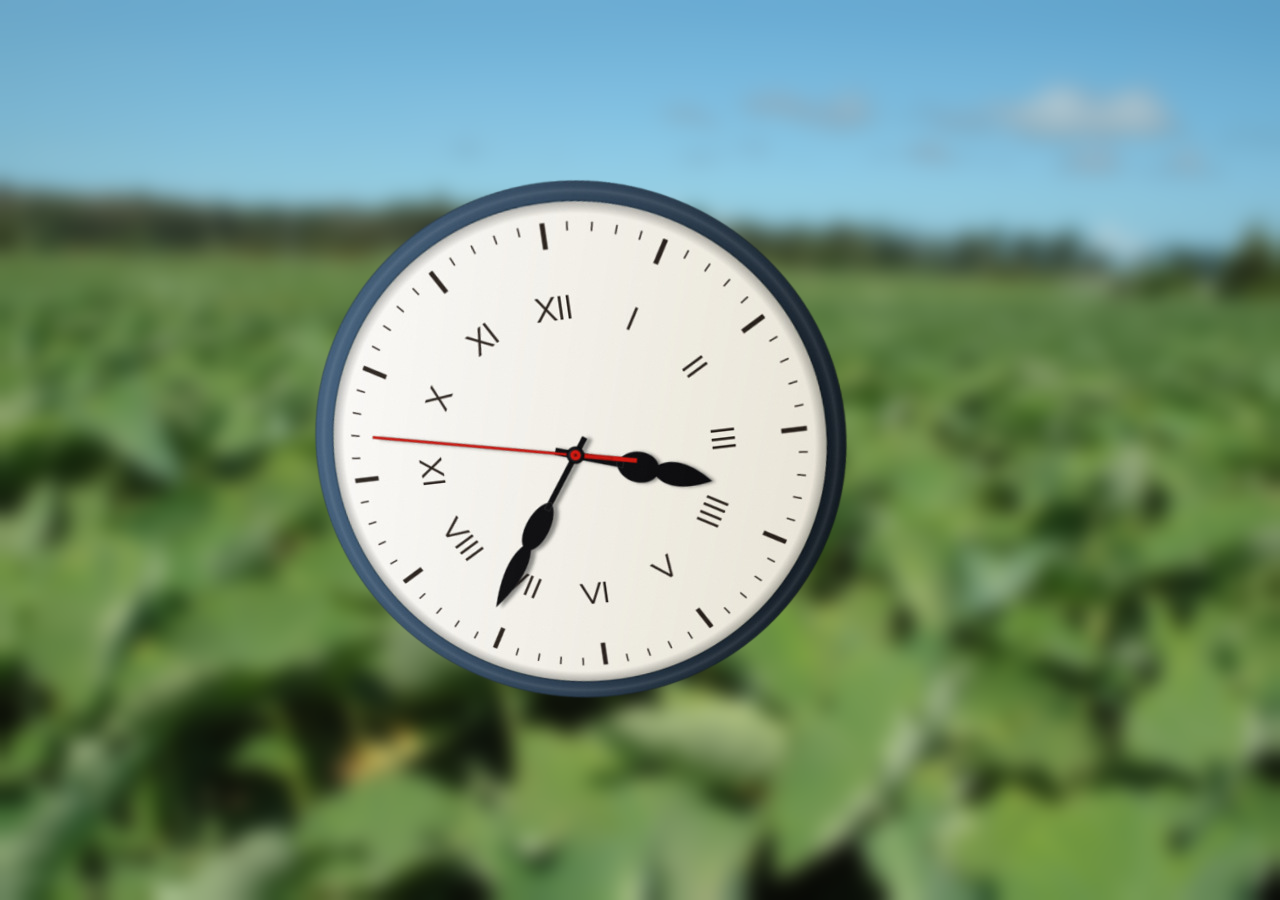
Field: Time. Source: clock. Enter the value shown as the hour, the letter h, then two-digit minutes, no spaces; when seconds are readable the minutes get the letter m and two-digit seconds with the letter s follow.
3h35m47s
